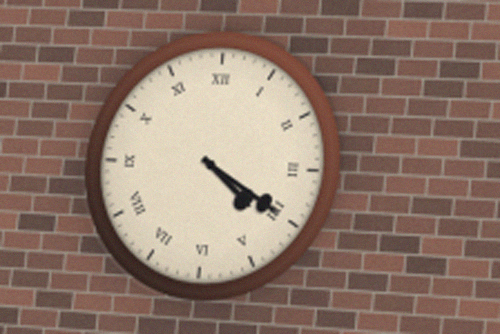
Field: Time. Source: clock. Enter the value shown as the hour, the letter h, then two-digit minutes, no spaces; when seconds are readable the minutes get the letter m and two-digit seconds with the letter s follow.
4h20
